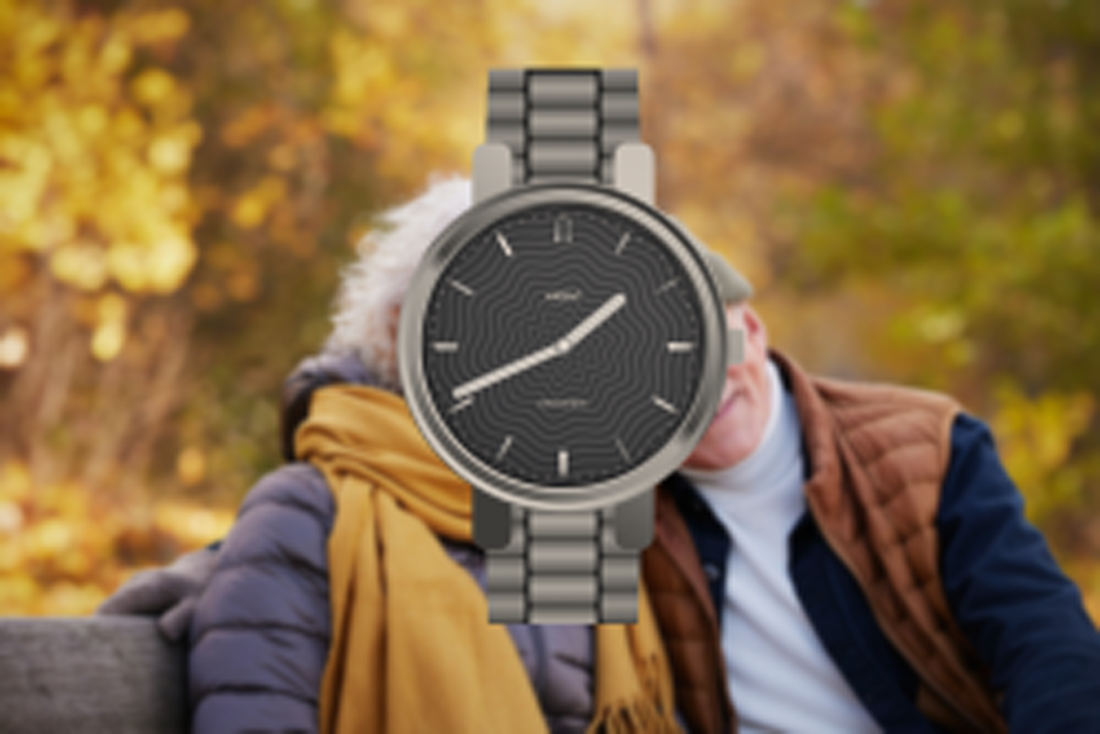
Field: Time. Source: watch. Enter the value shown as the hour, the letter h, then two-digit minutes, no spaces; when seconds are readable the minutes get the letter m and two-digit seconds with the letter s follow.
1h41
